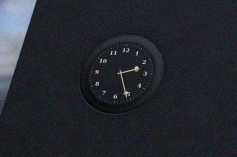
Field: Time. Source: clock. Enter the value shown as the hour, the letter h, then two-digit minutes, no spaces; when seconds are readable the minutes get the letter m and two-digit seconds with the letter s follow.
2h26
